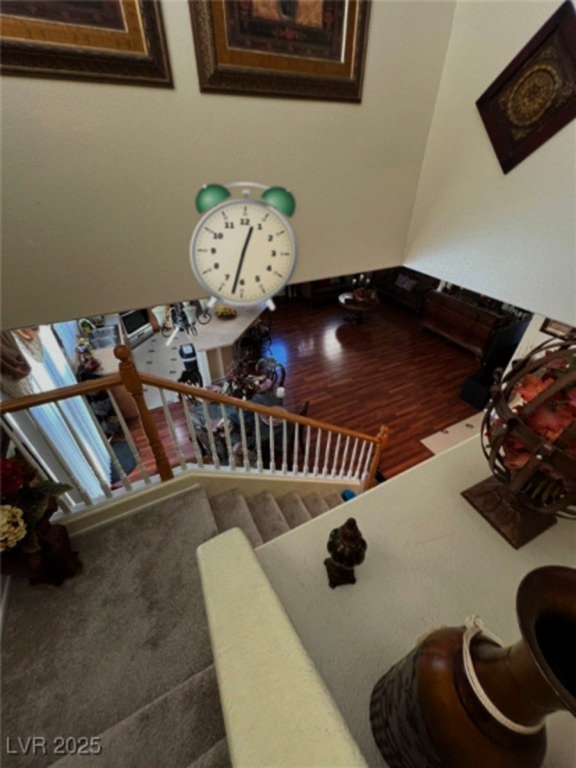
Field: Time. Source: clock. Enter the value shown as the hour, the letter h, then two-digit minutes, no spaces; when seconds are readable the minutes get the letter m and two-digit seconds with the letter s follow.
12h32
